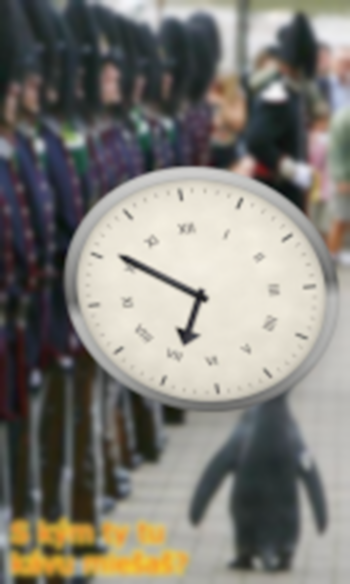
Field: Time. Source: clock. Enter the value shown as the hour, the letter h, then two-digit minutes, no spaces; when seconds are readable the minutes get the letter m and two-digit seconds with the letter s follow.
6h51
